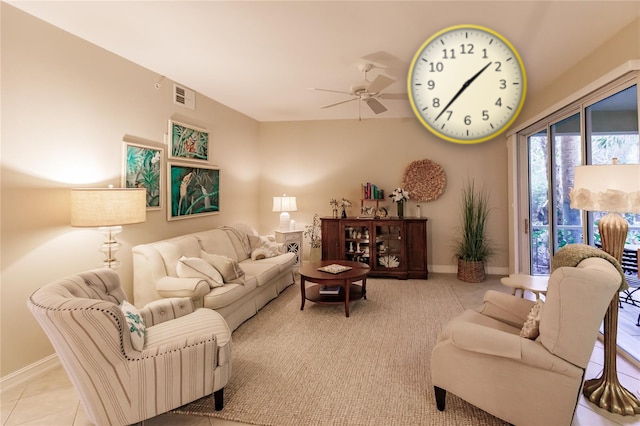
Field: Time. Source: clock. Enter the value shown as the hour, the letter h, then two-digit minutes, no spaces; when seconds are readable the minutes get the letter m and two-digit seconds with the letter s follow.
1h37
